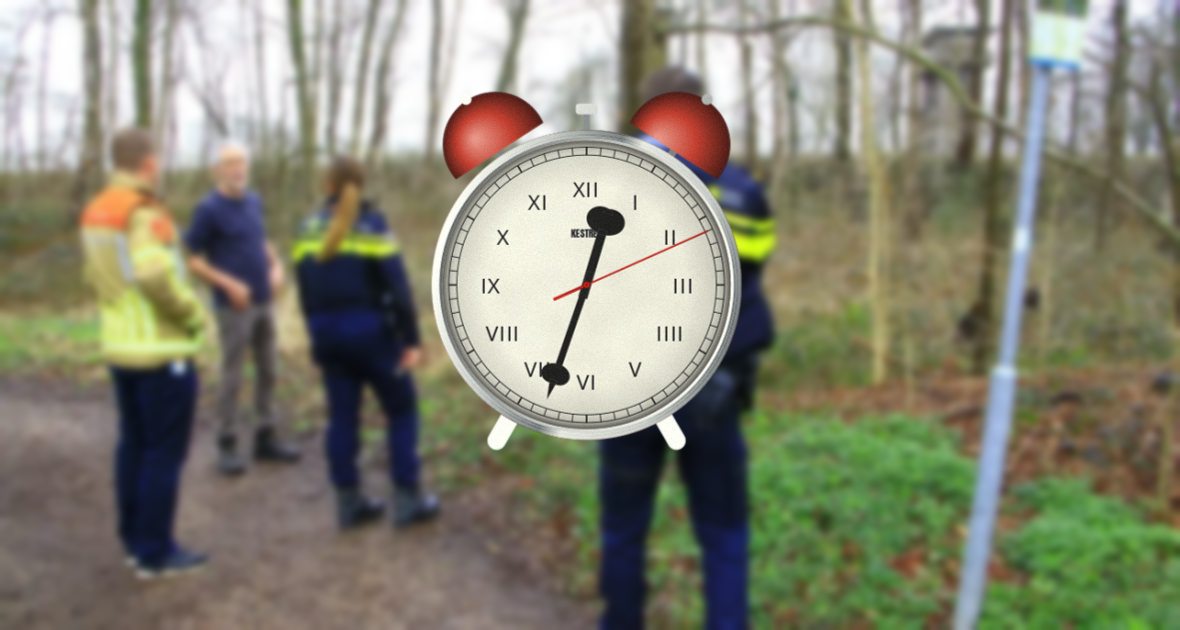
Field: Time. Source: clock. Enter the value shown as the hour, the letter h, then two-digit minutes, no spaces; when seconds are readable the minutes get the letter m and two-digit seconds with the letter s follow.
12h33m11s
